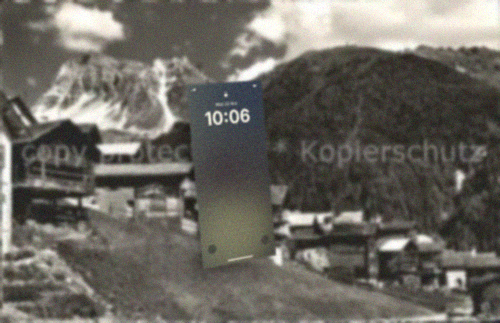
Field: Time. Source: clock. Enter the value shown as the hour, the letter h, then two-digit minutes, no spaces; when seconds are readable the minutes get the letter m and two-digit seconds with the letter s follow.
10h06
